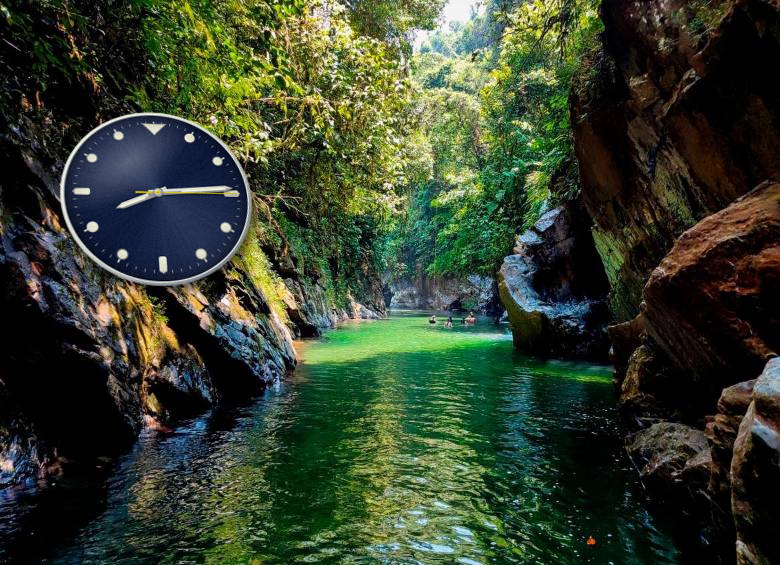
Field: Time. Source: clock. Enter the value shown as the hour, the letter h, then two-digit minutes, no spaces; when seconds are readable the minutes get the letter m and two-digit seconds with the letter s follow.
8h14m15s
